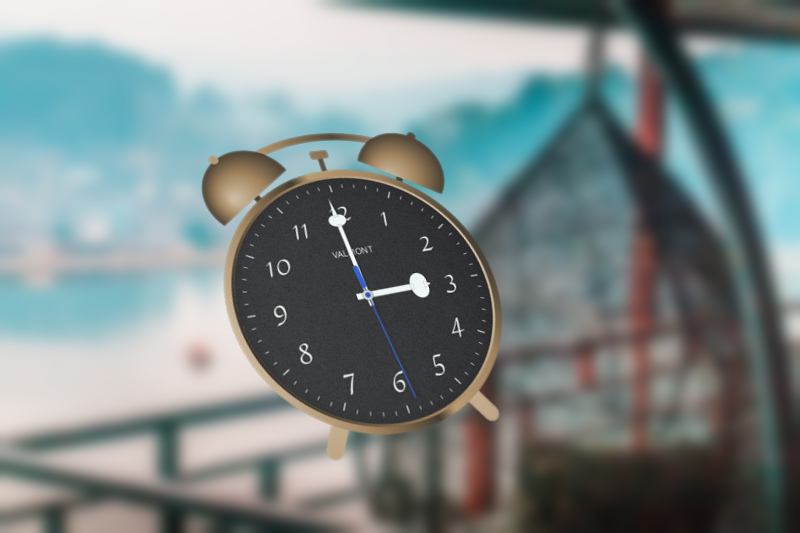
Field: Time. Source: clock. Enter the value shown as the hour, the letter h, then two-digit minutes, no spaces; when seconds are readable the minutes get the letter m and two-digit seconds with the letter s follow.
2h59m29s
